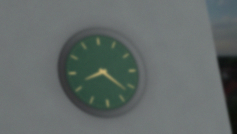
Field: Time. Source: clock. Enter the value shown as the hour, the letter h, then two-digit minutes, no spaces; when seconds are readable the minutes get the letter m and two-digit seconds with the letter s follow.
8h22
